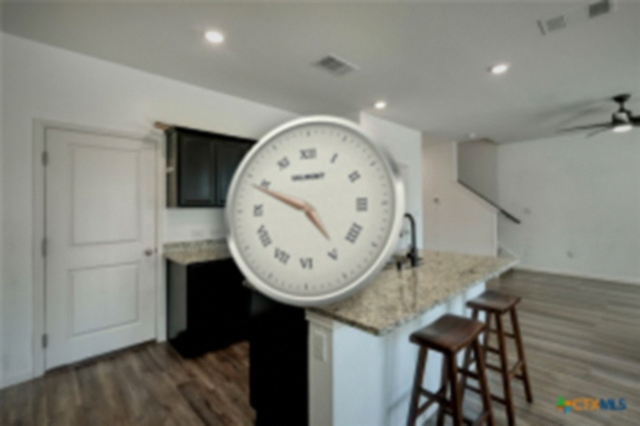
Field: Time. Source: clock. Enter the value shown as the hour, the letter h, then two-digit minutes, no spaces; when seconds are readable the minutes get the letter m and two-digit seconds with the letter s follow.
4h49
